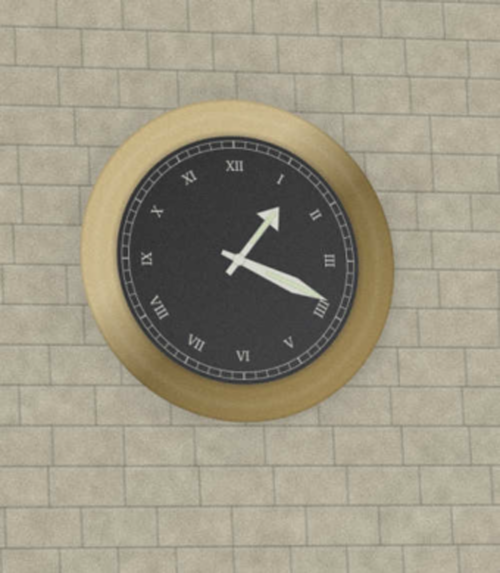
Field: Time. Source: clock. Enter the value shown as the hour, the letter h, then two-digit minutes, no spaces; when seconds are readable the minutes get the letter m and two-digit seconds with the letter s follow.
1h19
